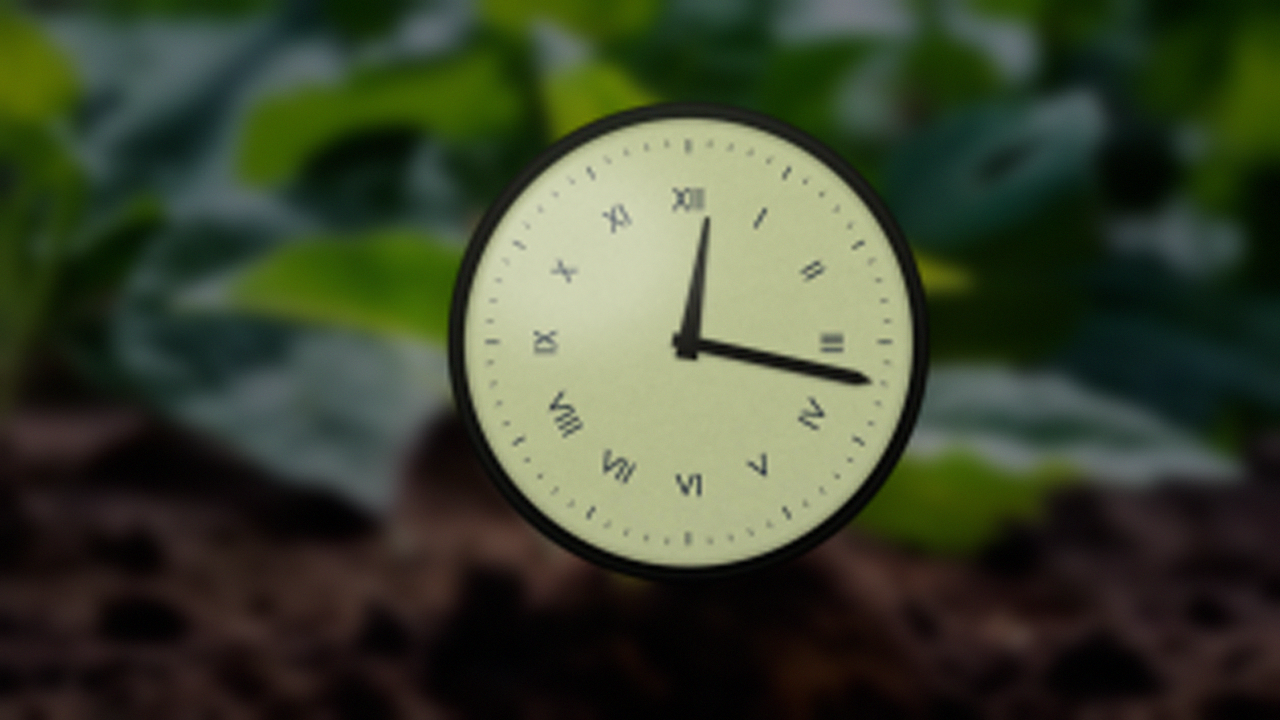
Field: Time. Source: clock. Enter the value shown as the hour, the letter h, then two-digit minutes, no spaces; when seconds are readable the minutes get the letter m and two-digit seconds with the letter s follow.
12h17
